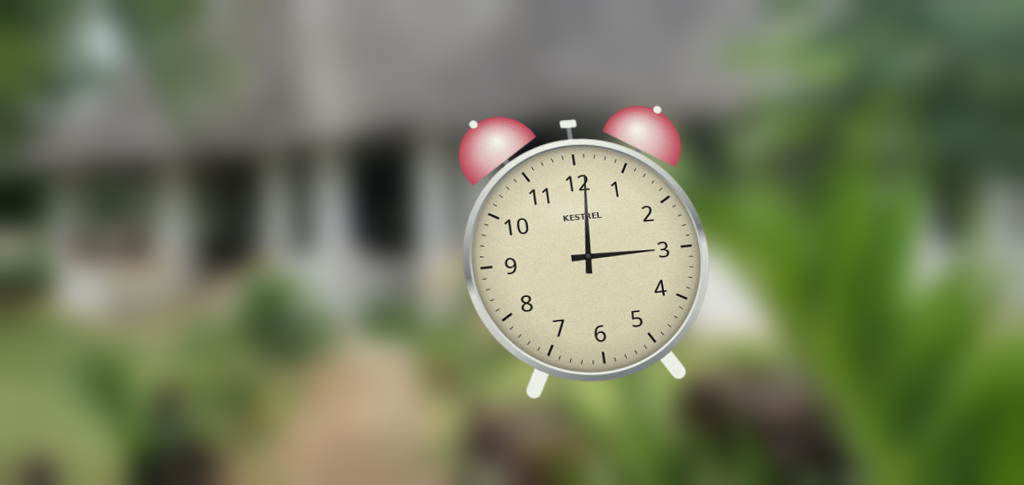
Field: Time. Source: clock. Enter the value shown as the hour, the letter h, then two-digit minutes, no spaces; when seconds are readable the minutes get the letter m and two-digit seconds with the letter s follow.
3h01
